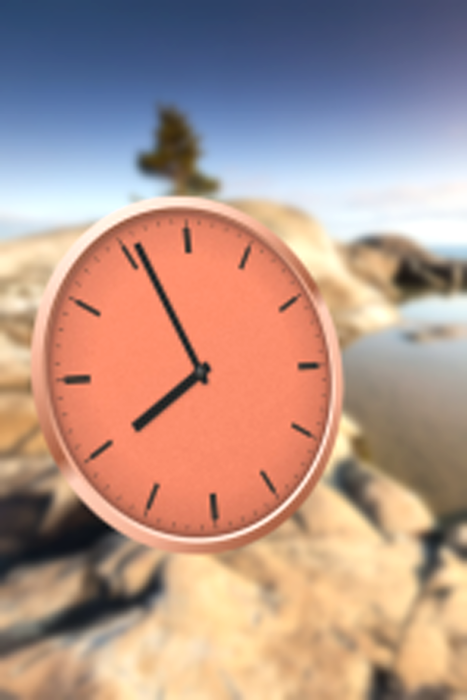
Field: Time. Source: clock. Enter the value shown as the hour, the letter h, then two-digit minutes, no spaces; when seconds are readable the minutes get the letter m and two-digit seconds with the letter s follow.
7h56
